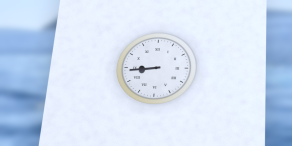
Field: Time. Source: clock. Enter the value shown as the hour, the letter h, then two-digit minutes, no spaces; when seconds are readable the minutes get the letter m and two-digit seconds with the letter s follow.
8h44
